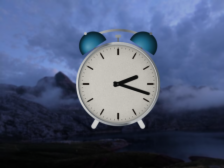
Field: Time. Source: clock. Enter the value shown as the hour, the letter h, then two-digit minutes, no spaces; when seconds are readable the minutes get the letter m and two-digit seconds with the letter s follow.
2h18
